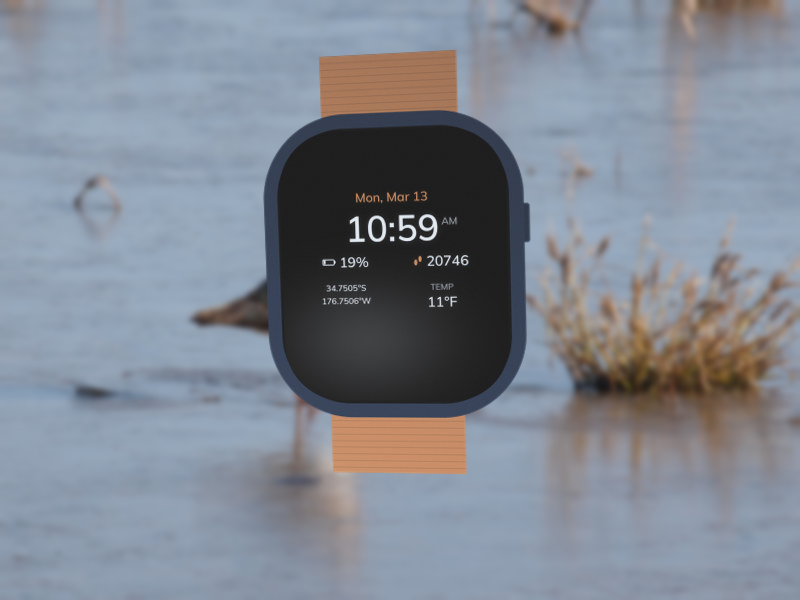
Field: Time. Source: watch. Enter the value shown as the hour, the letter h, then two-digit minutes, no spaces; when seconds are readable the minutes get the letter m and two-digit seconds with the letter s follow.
10h59
